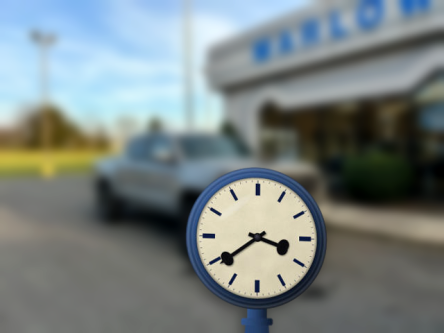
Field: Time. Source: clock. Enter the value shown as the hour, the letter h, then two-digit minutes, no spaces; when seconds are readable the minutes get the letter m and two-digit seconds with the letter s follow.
3h39
